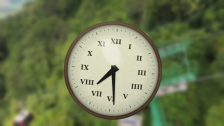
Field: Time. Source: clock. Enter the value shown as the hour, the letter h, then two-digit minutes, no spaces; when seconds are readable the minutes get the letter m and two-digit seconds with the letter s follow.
7h29
